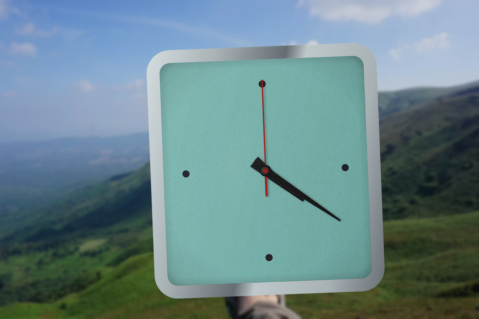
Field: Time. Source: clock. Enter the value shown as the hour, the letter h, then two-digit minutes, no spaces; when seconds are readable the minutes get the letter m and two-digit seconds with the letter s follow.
4h21m00s
